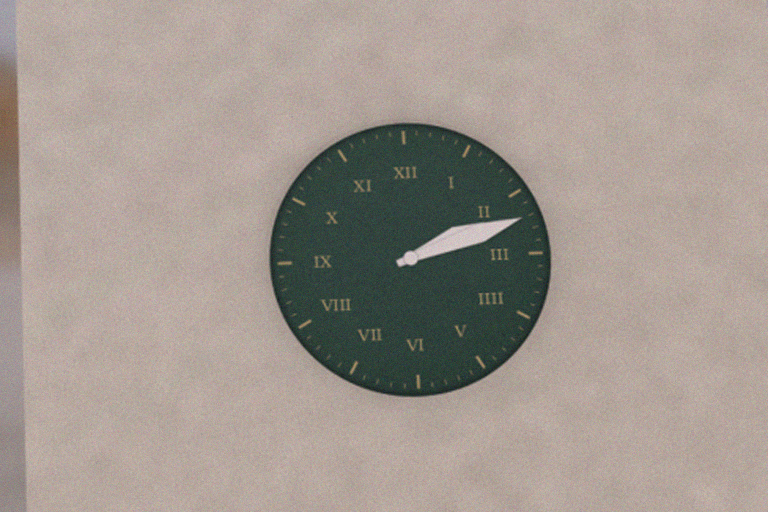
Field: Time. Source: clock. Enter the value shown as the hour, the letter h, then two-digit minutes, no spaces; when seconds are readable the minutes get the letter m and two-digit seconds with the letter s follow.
2h12
